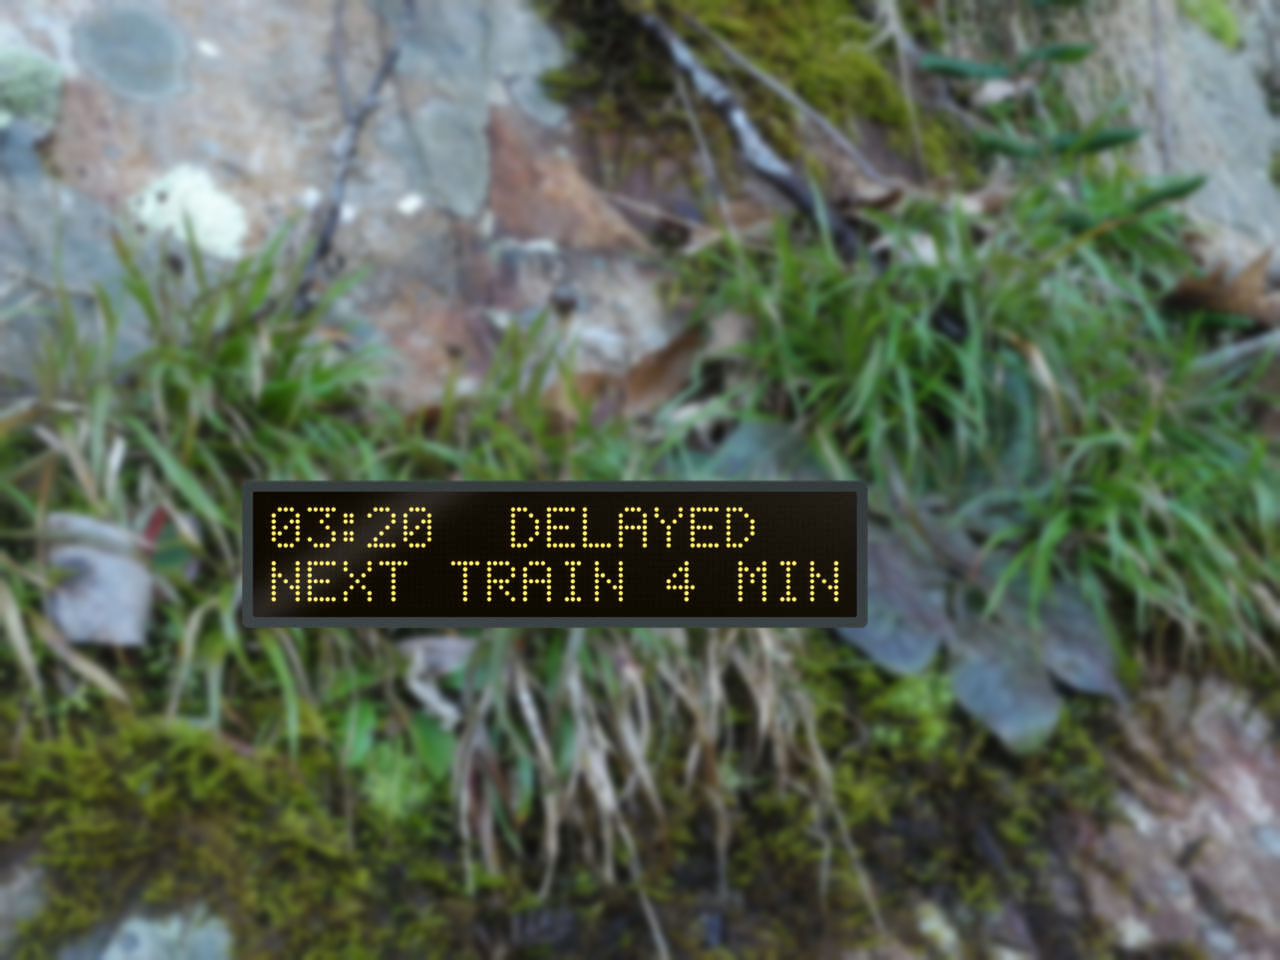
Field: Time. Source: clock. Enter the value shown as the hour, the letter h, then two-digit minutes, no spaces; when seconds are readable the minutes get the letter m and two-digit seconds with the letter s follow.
3h20
